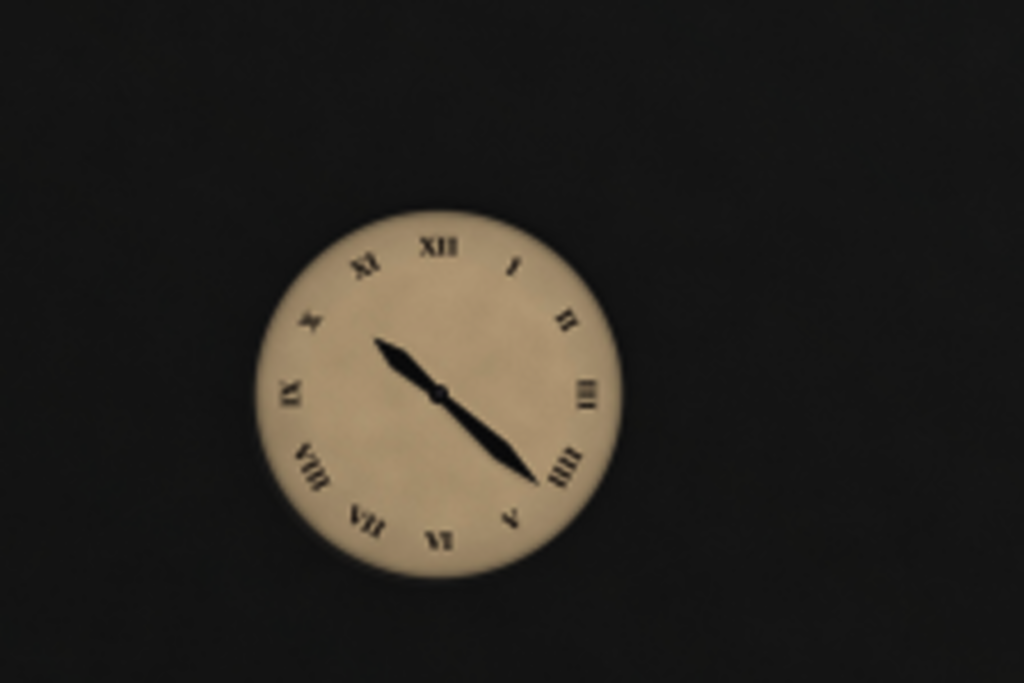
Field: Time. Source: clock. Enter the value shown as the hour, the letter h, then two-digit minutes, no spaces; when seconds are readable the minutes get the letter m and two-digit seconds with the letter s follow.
10h22
